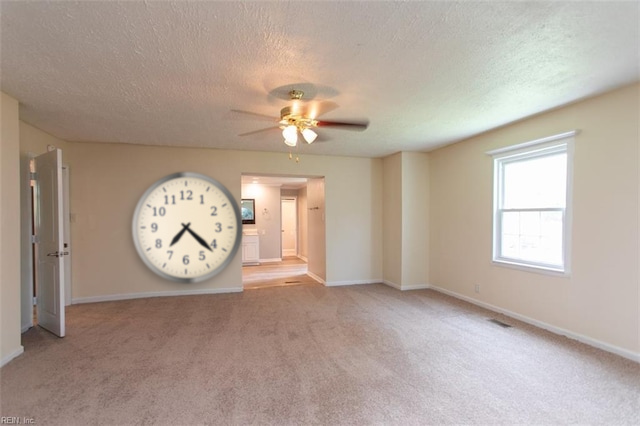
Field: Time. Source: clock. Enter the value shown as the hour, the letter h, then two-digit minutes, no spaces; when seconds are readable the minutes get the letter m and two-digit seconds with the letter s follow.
7h22
